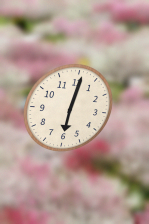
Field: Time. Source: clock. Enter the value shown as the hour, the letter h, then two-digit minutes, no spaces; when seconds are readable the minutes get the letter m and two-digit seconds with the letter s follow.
6h01
